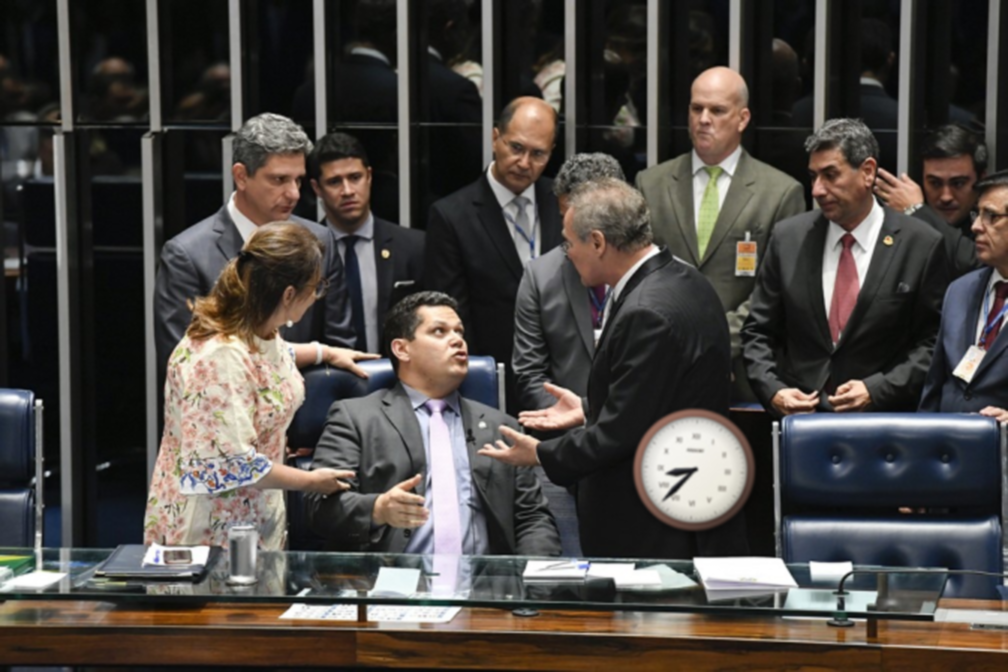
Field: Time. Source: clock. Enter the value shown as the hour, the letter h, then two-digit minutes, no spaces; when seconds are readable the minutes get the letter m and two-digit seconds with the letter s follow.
8h37
